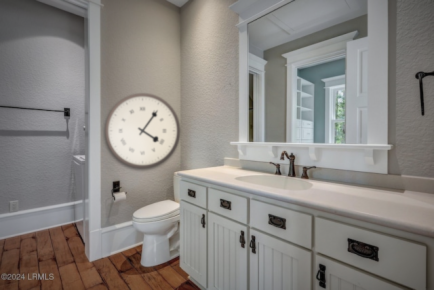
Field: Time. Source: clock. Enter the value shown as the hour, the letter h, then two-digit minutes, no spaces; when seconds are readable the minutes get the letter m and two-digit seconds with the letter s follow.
4h06
